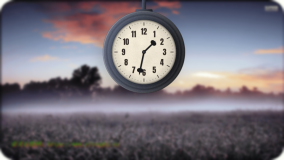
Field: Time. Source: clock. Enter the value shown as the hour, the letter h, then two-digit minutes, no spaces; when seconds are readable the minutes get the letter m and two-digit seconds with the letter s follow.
1h32
